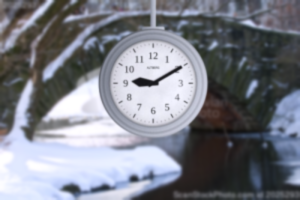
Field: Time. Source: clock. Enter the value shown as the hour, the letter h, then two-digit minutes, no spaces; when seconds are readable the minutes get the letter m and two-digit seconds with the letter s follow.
9h10
